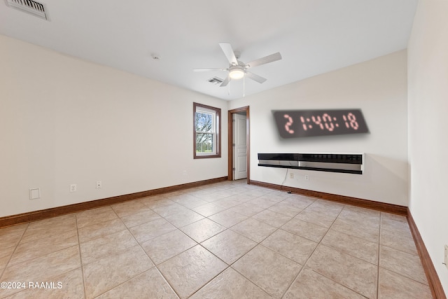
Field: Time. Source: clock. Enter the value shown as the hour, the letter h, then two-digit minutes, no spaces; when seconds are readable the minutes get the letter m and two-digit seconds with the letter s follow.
21h40m18s
